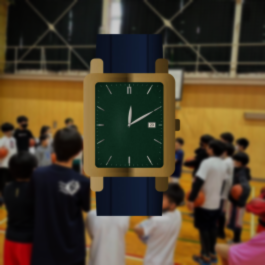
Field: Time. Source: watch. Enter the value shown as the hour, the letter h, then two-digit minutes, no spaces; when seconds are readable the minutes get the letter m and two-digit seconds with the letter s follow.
12h10
